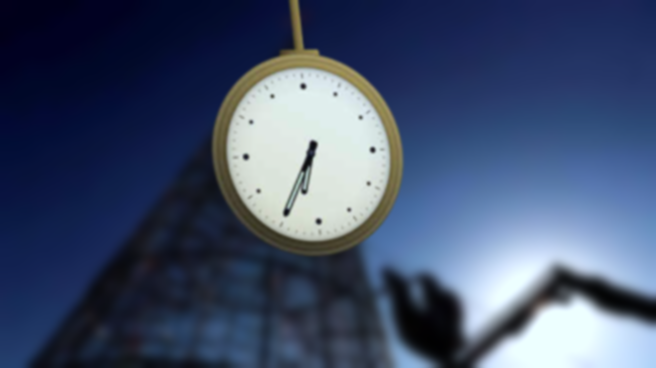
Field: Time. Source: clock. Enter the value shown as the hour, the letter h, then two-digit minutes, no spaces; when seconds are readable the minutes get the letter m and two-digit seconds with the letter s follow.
6h35
